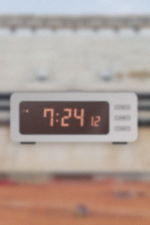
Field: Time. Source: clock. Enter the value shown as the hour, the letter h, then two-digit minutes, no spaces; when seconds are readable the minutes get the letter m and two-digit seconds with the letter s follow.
7h24
